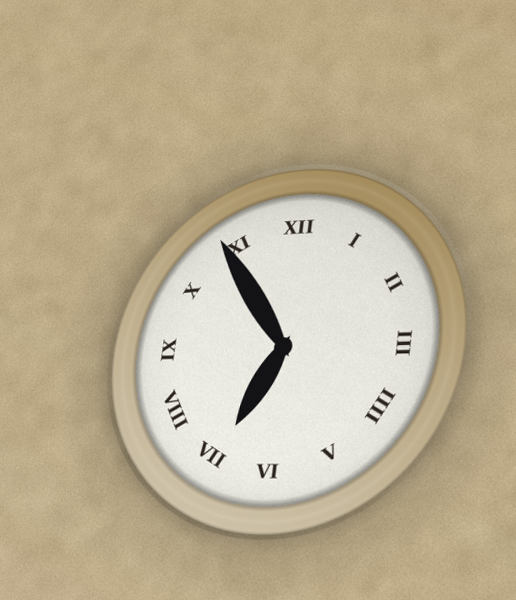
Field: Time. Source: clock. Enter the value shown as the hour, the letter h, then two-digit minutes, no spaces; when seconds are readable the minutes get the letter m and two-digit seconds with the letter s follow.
6h54
